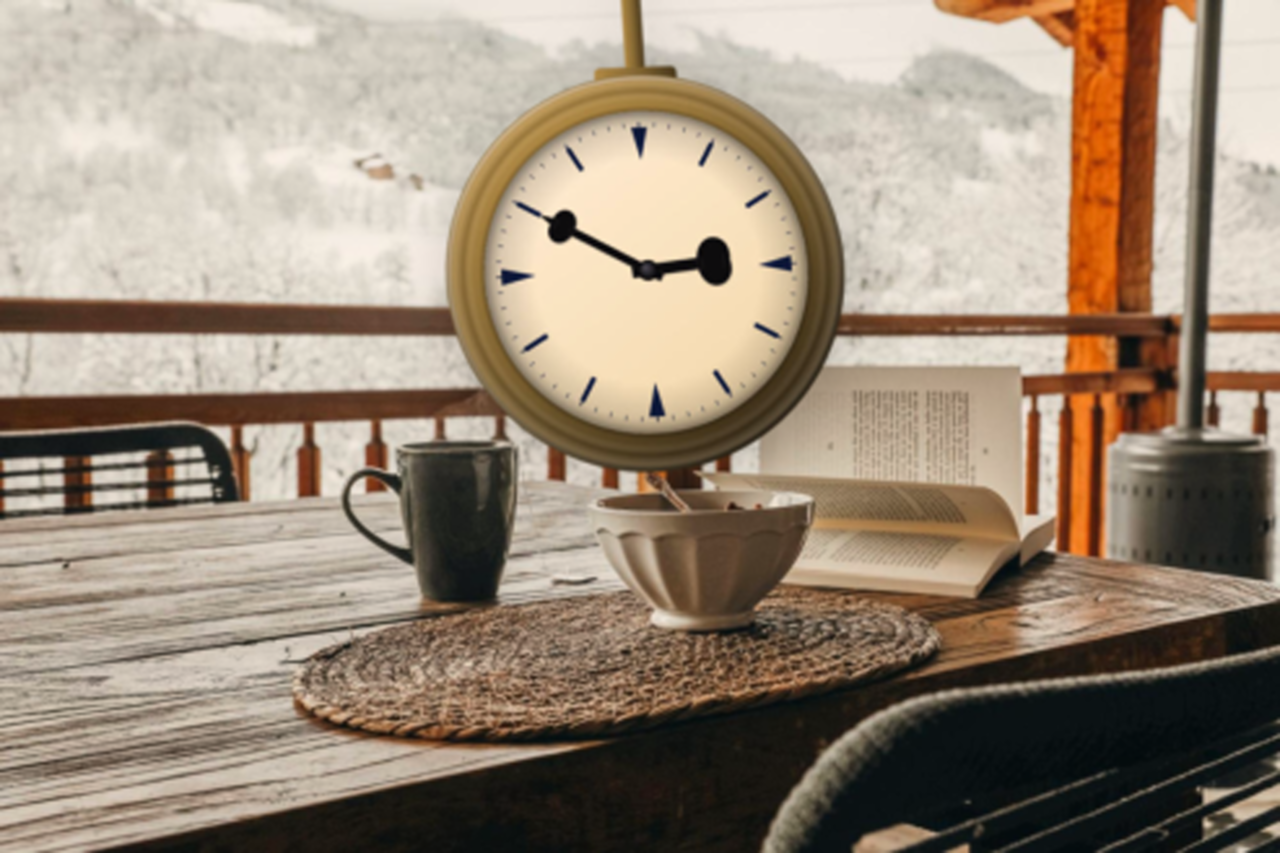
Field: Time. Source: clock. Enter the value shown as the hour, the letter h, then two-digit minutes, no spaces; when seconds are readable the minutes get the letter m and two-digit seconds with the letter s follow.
2h50
